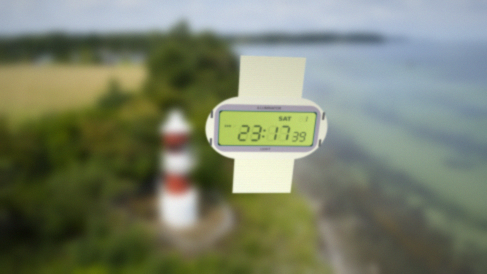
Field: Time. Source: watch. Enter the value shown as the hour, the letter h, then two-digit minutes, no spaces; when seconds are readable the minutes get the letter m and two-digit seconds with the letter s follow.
23h17m39s
